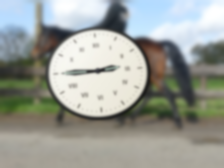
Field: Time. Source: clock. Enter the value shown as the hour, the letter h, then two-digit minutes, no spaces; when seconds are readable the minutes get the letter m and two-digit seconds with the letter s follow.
2h45
